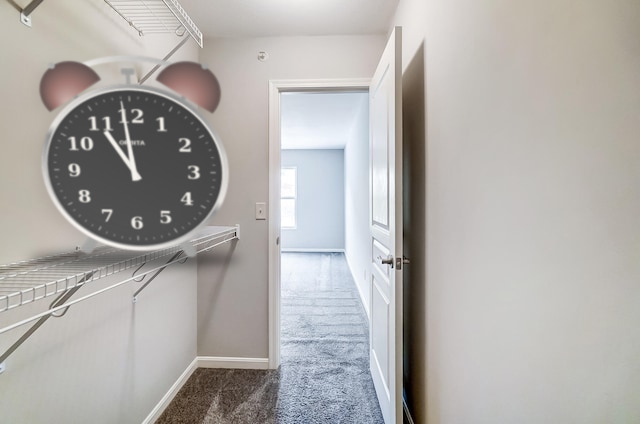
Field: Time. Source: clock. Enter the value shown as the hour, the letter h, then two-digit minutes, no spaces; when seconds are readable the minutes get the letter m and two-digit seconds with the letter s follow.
10h59
